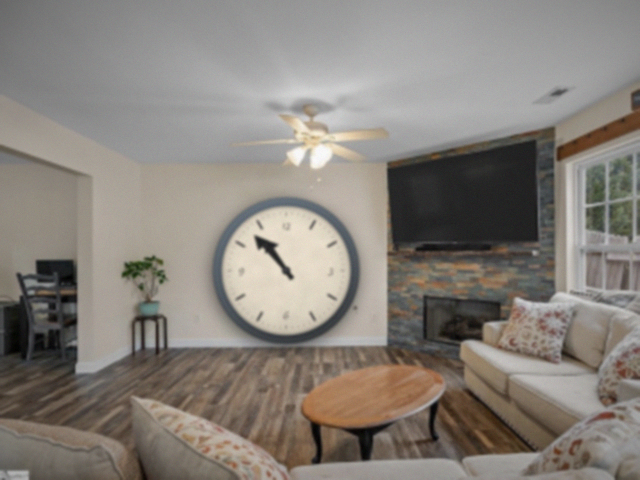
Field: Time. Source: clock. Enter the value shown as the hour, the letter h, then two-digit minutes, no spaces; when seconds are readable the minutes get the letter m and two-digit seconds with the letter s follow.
10h53
